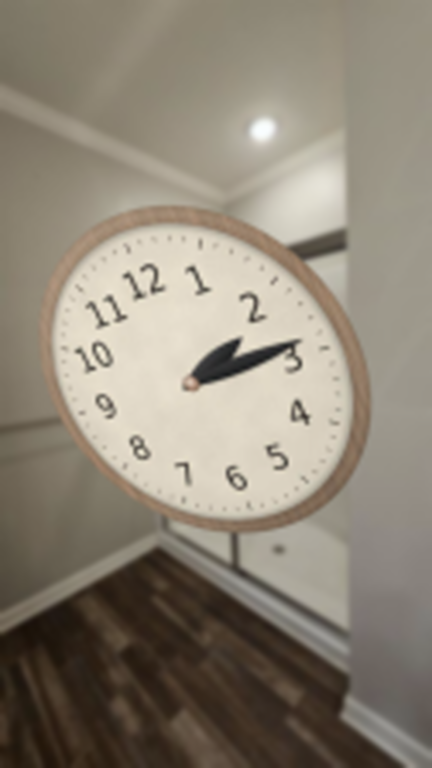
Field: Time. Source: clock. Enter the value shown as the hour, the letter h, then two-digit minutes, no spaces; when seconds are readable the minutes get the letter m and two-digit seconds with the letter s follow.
2h14
